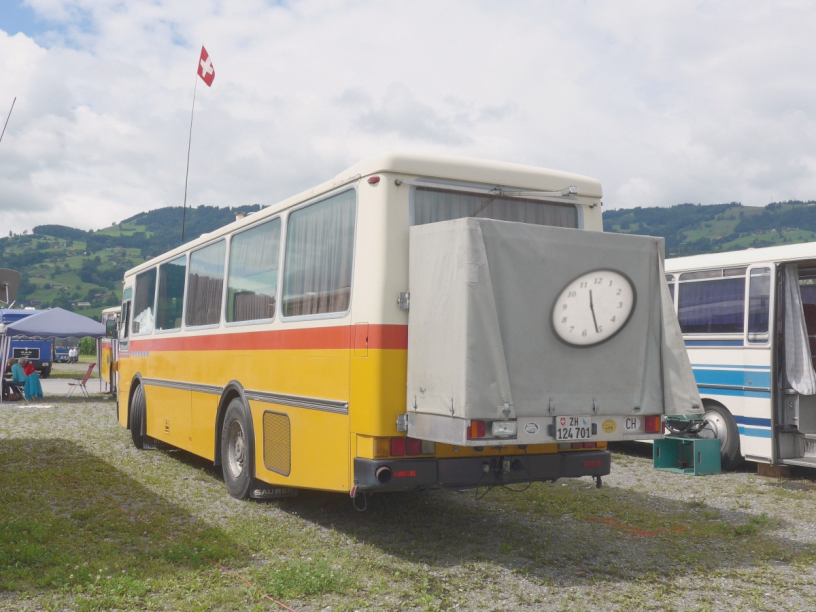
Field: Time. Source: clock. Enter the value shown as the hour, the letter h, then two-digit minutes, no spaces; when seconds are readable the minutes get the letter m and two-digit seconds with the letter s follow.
11h26
